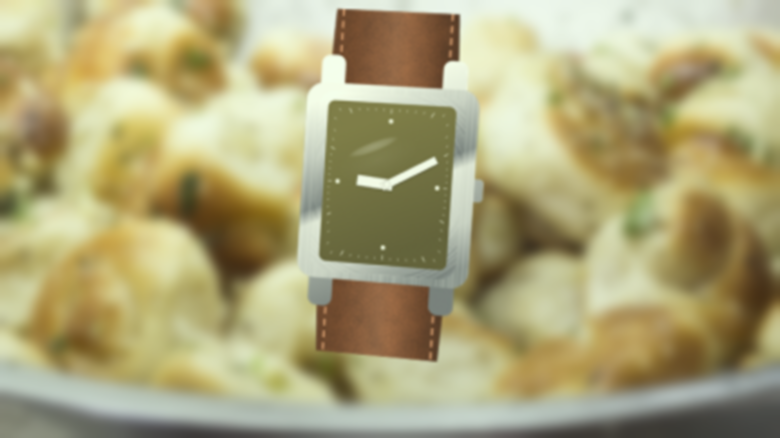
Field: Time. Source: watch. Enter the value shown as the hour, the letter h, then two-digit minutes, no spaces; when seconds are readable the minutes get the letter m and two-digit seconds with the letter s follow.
9h10
